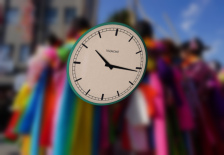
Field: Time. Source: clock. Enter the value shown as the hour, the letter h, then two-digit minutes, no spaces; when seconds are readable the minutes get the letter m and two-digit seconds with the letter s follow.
10h16
